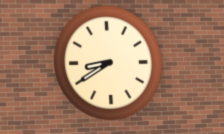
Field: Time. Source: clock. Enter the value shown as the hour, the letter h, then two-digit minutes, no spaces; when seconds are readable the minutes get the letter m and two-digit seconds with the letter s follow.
8h40
